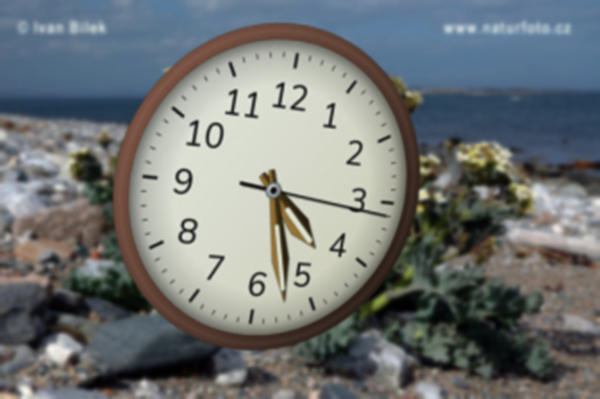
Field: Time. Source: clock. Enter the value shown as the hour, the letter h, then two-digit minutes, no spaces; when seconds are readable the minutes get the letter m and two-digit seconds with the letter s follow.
4h27m16s
